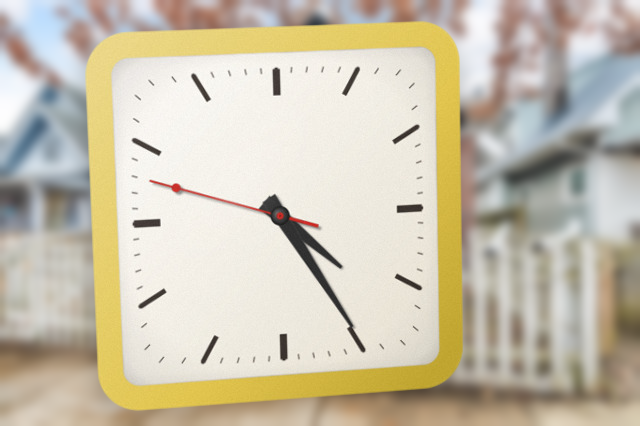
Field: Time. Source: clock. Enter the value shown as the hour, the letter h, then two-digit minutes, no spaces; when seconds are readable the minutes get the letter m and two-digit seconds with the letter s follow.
4h24m48s
